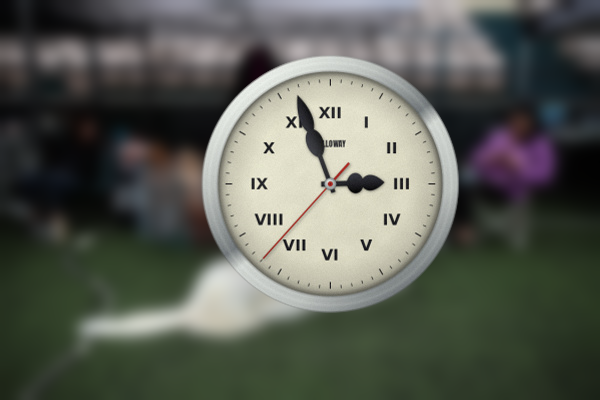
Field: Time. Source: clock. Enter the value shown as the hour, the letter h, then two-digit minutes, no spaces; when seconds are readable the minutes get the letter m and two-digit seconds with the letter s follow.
2h56m37s
